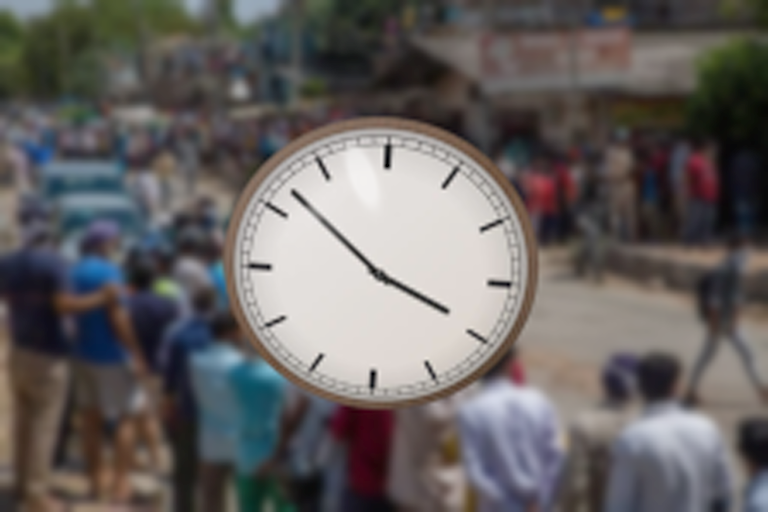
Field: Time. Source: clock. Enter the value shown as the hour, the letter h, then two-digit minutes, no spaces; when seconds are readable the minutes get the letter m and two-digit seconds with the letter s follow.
3h52
